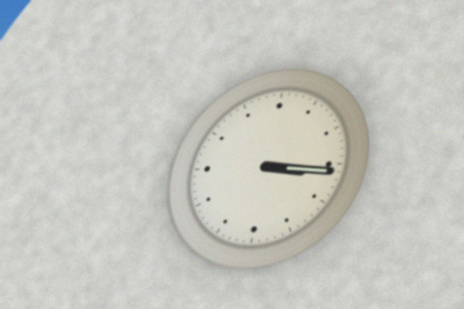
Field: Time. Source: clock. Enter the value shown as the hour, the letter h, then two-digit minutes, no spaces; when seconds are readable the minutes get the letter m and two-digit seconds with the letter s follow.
3h16
